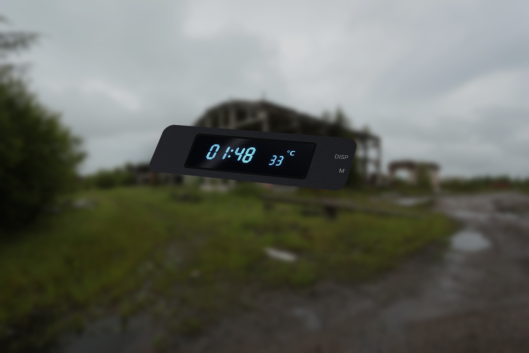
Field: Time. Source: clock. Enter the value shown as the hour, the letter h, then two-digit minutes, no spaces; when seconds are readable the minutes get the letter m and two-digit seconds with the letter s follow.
1h48
